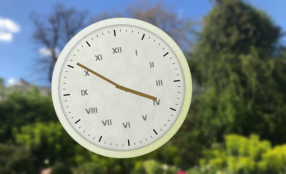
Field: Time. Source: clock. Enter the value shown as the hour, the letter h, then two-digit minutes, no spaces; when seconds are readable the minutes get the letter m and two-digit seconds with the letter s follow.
3h51
